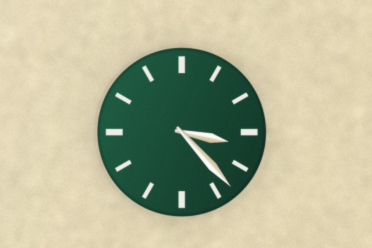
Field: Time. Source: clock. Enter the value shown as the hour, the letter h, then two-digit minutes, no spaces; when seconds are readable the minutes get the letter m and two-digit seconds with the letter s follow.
3h23
